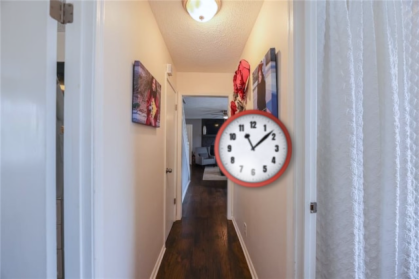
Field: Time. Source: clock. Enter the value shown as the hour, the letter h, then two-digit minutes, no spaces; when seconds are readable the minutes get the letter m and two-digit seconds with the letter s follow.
11h08
